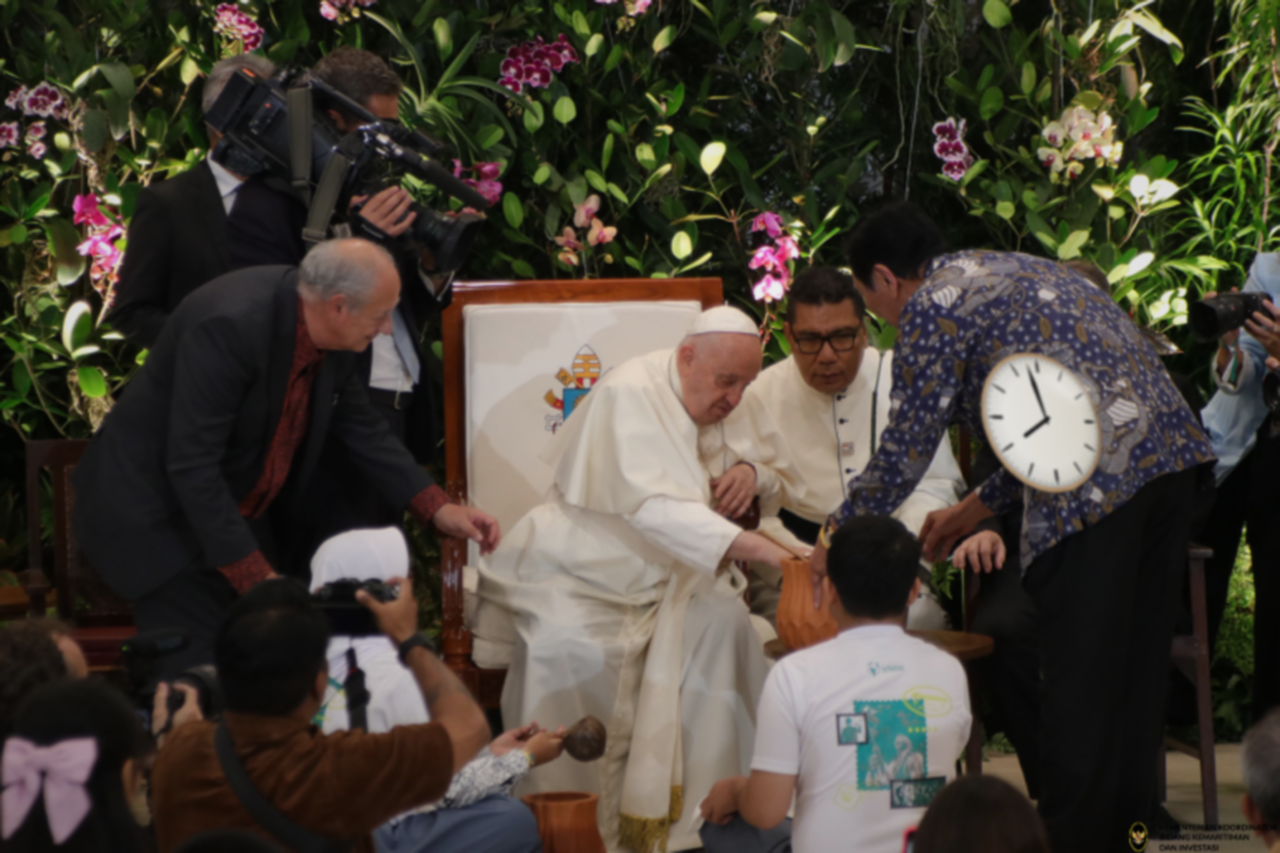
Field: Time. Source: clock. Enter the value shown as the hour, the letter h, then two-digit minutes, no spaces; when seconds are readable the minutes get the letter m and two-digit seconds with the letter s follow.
7h58
